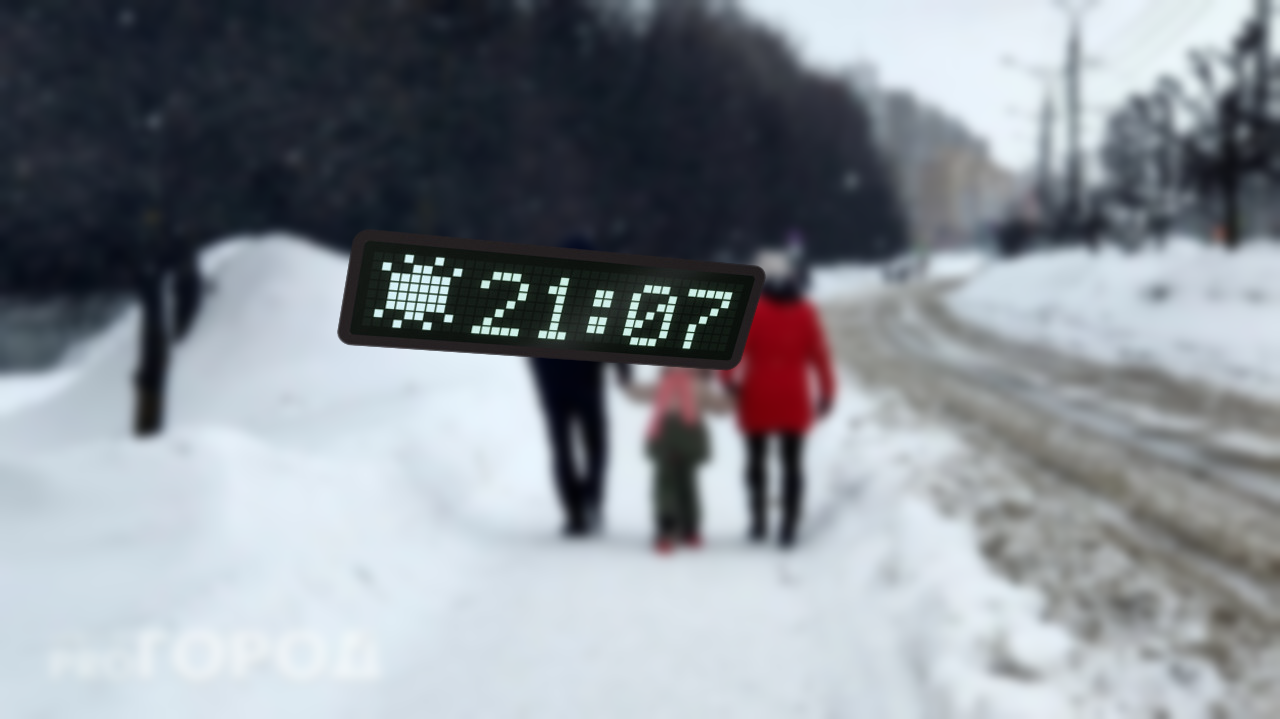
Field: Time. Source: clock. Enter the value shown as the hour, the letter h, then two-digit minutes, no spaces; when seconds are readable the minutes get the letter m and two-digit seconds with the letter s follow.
21h07
